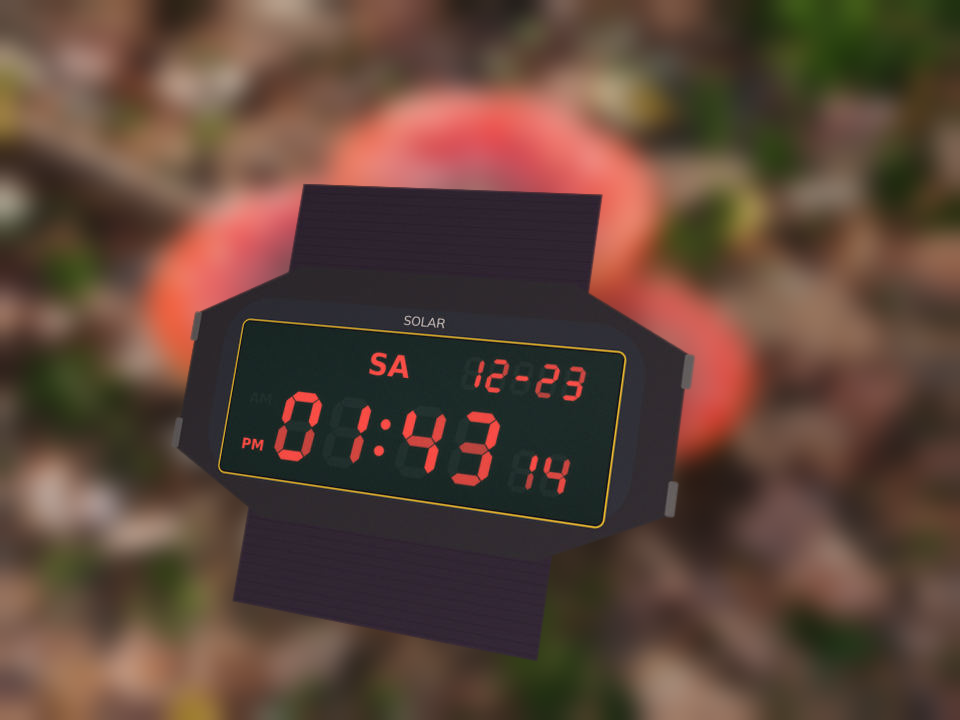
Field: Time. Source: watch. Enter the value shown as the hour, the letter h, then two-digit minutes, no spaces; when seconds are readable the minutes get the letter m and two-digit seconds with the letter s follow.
1h43m14s
